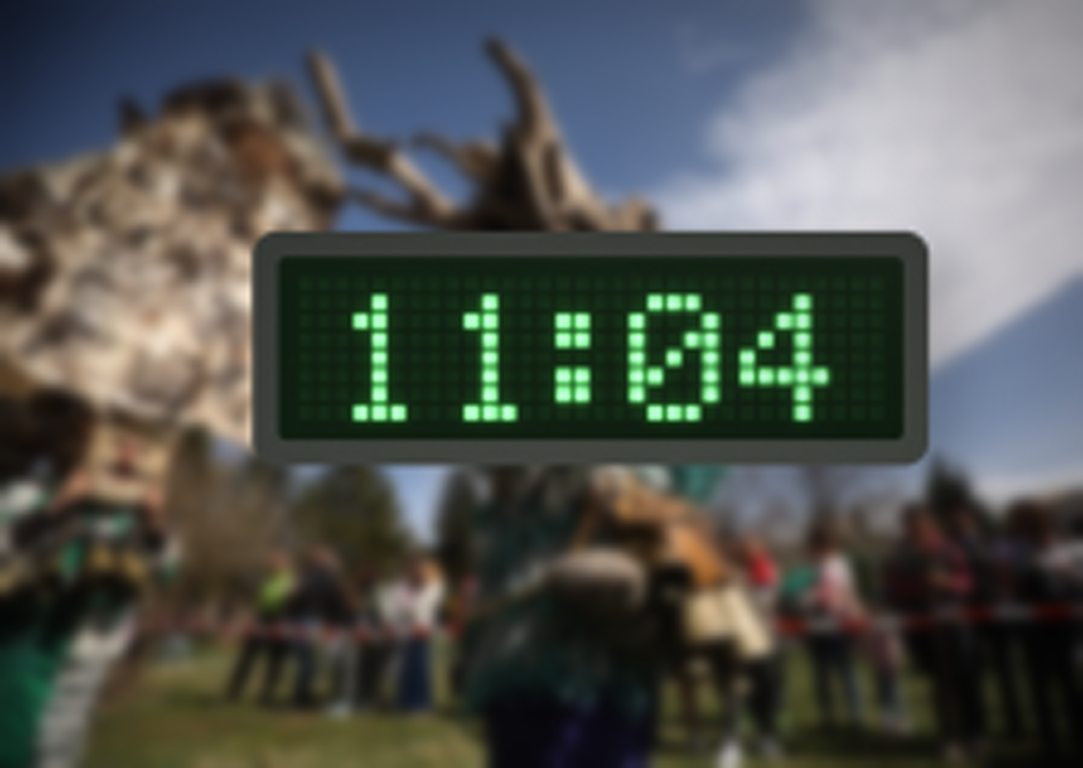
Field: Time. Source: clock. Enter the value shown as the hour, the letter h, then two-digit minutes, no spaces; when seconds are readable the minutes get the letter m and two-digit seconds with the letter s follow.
11h04
